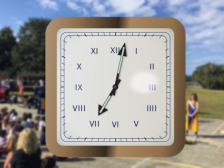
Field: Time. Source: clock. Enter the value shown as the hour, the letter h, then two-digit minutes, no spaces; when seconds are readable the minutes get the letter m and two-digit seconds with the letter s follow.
7h02
